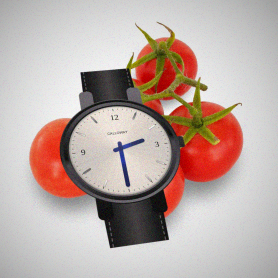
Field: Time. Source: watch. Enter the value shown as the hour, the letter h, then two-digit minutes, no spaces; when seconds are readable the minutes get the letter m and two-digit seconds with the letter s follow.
2h30
